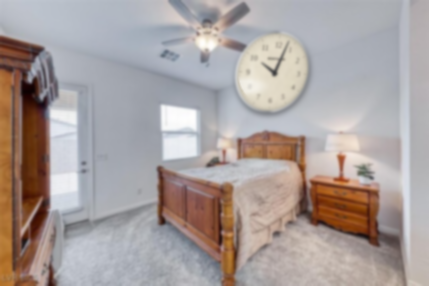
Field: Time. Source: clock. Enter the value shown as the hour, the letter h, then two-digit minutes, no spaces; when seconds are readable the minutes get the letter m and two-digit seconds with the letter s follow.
10h03
